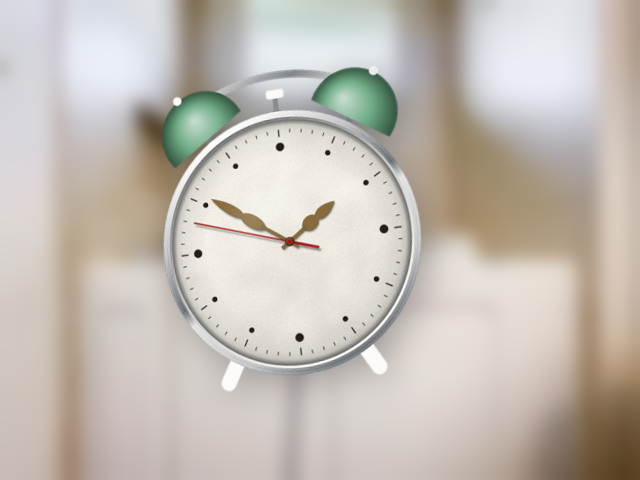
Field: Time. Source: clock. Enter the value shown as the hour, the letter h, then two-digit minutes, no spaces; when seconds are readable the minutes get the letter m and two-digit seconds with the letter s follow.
1h50m48s
